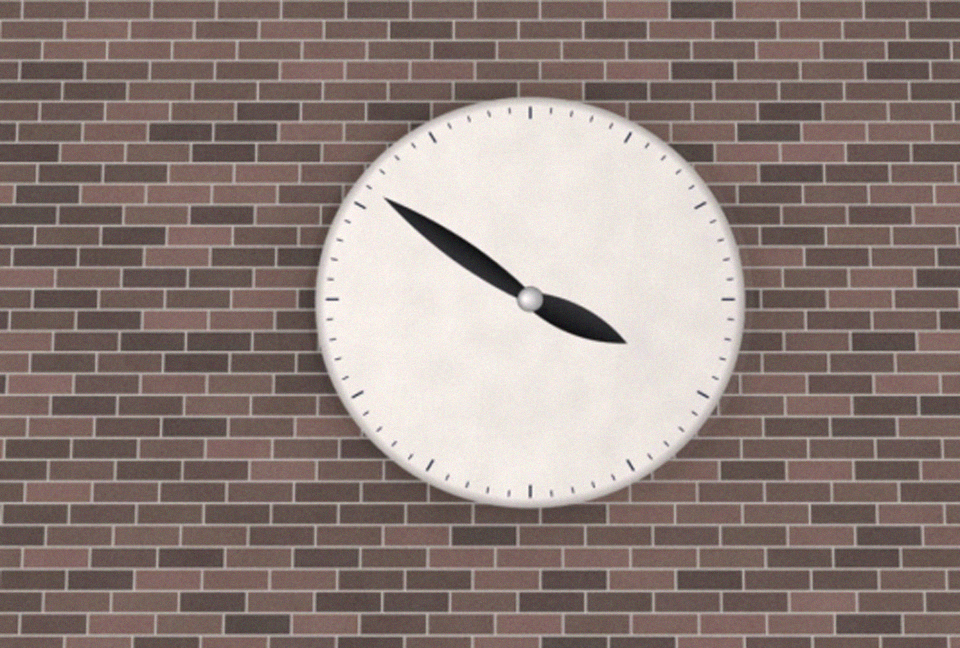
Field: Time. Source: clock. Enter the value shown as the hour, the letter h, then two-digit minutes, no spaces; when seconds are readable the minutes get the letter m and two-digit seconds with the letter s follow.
3h51
